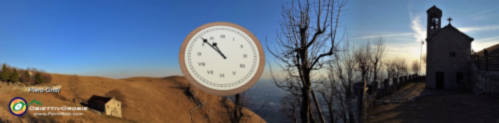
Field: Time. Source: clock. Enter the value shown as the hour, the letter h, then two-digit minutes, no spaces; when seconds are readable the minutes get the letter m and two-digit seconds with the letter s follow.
10h52
